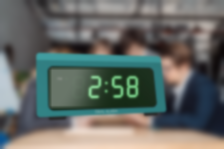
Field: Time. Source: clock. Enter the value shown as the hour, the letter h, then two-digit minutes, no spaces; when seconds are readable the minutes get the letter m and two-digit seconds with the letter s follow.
2h58
